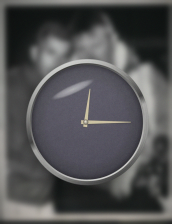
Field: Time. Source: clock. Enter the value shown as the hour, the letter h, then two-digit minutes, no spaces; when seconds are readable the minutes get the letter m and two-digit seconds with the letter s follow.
12h15
